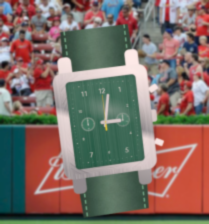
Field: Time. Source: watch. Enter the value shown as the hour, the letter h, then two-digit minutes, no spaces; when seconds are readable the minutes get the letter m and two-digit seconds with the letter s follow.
3h02
